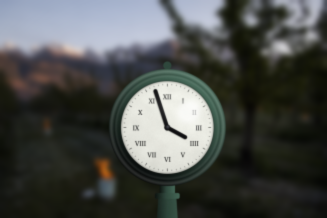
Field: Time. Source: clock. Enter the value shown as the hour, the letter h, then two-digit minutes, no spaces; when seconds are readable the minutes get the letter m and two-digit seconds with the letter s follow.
3h57
